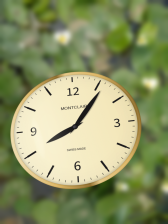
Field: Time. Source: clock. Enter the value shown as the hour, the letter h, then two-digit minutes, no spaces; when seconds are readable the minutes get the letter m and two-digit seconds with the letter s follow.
8h06
